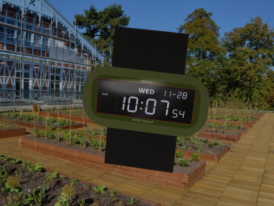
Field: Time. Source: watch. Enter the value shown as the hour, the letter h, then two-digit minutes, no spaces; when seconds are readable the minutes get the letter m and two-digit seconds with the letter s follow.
10h07
